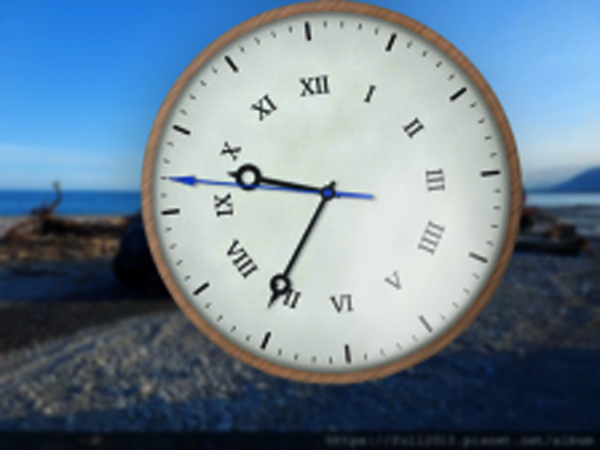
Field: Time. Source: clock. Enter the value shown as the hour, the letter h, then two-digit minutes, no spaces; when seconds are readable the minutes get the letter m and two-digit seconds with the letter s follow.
9h35m47s
